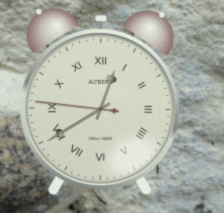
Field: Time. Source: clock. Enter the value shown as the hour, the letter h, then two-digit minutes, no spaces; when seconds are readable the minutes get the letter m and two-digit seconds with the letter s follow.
12h39m46s
